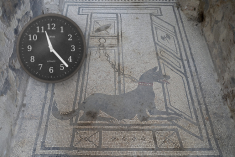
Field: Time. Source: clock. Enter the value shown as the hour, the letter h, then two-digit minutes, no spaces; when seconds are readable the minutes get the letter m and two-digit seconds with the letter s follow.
11h23
